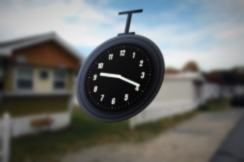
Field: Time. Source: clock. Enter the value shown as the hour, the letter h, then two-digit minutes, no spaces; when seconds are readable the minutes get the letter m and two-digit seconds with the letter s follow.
9h19
